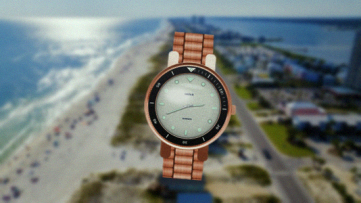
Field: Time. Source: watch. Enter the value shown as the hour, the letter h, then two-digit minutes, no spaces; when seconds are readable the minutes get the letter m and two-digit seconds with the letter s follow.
2h41
